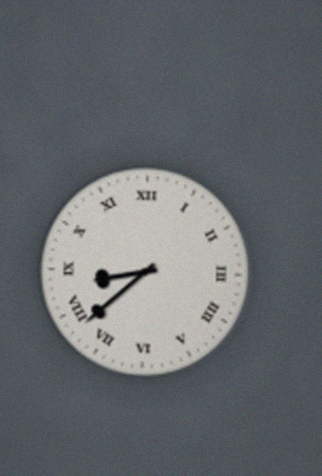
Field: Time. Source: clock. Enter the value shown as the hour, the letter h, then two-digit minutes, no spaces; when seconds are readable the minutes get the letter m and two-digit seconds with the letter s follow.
8h38
